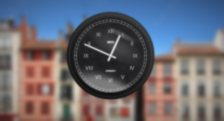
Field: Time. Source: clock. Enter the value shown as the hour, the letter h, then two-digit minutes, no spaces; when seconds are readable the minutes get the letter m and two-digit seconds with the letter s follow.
12h49
